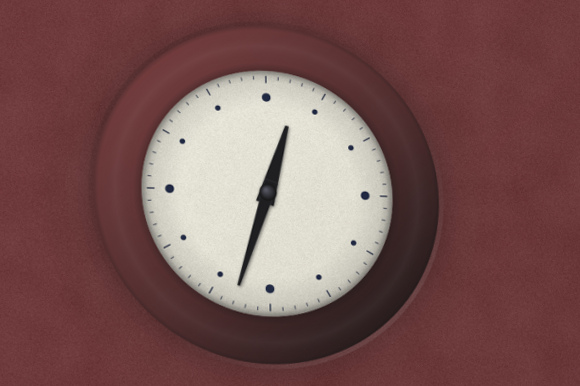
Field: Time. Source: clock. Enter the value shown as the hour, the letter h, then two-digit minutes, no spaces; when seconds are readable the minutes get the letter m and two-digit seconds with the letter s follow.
12h33
